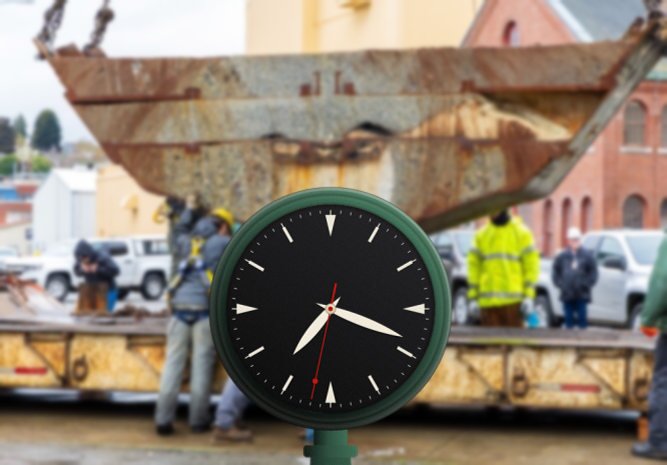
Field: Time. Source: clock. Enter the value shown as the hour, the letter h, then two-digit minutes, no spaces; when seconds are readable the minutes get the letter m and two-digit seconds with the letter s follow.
7h18m32s
